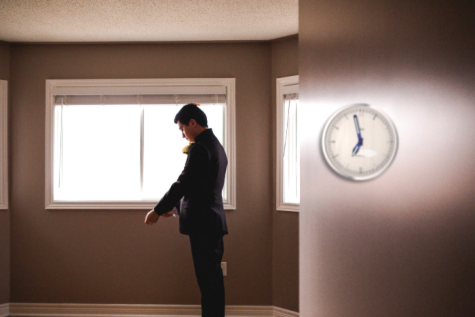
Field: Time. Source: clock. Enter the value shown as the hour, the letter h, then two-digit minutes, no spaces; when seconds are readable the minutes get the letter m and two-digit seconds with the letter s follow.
6h58
